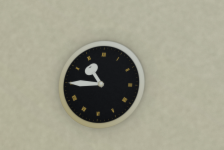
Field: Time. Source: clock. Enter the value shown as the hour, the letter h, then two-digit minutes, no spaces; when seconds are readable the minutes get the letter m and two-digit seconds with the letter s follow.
10h45
